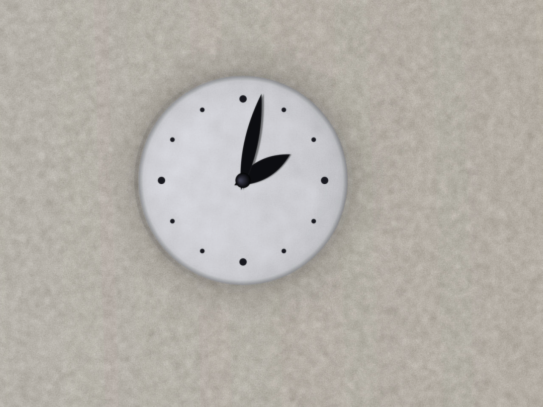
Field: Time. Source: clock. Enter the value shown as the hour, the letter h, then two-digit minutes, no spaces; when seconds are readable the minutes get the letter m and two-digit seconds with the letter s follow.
2h02
